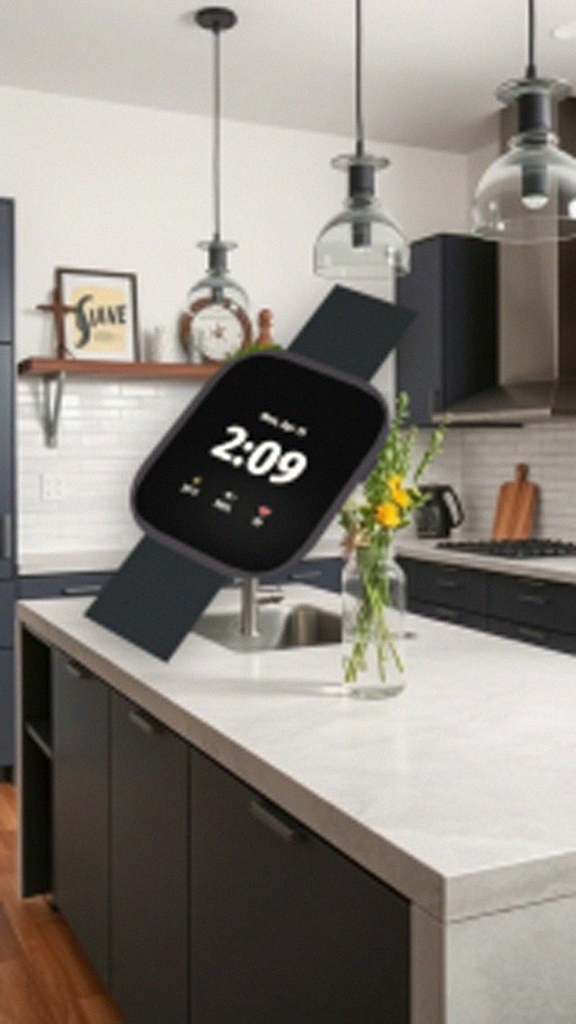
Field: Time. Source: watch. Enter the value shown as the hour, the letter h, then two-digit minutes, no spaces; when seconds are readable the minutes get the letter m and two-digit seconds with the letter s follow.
2h09
